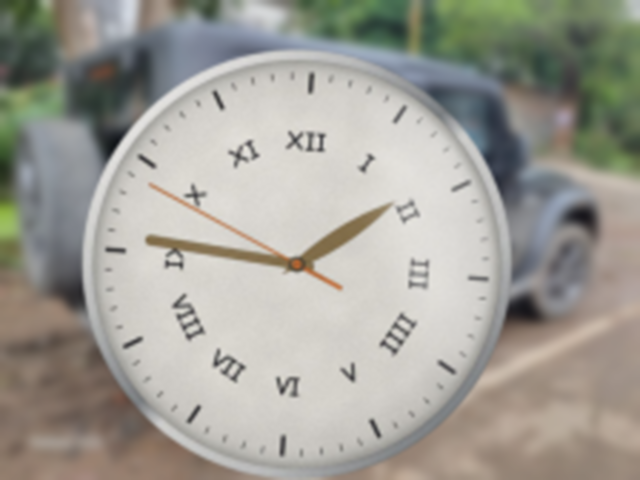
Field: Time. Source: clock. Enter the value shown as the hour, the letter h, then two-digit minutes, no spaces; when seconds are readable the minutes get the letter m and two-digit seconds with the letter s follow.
1h45m49s
